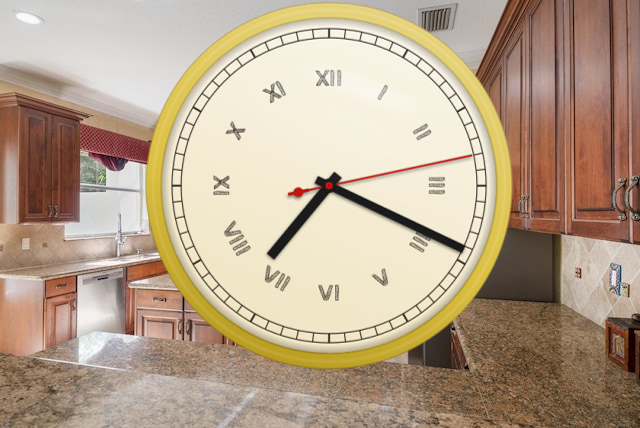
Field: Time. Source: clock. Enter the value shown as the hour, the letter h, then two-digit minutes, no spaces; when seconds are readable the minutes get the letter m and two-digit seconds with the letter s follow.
7h19m13s
